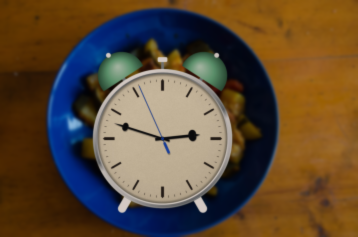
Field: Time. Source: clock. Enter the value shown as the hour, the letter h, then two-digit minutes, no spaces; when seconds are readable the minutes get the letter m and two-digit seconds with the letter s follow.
2h47m56s
